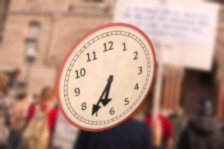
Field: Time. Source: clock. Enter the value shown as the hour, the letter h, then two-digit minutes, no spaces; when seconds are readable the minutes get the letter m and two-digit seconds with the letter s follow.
6h36
